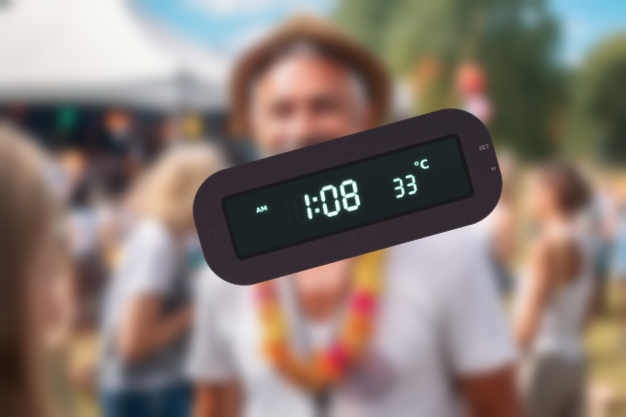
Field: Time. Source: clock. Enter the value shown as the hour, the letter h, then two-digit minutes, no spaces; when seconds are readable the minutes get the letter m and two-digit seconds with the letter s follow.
1h08
